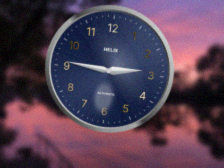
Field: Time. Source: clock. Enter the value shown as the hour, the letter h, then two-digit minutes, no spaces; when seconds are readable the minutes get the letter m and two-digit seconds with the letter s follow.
2h46
